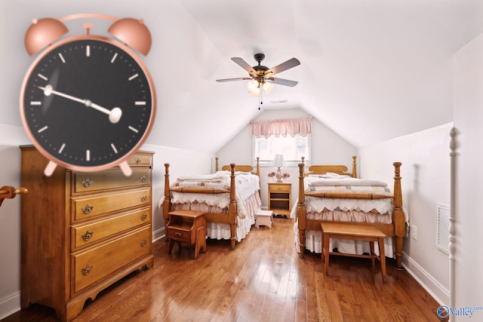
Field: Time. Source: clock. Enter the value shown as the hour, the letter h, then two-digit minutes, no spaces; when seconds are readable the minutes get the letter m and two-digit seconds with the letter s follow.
3h48
